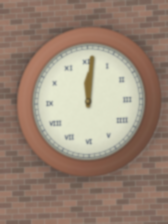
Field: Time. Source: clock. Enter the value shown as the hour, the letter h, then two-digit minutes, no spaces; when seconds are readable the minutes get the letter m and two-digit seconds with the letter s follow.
12h01
